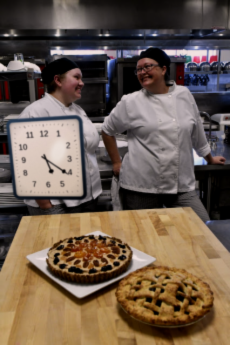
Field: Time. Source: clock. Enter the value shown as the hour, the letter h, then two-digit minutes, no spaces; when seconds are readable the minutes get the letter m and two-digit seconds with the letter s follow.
5h21
